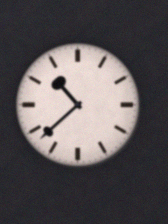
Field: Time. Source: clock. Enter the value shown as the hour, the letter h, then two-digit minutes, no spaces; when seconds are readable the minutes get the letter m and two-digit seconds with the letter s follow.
10h38
